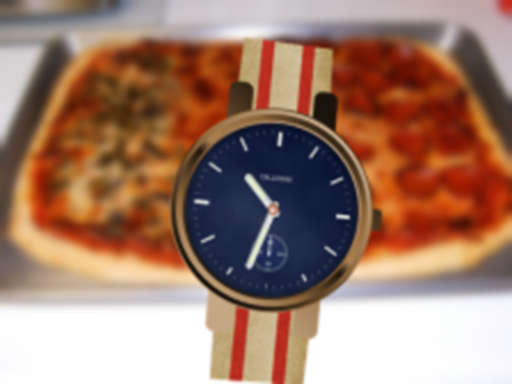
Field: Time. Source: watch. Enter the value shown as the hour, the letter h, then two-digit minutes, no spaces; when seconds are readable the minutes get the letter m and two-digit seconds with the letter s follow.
10h33
